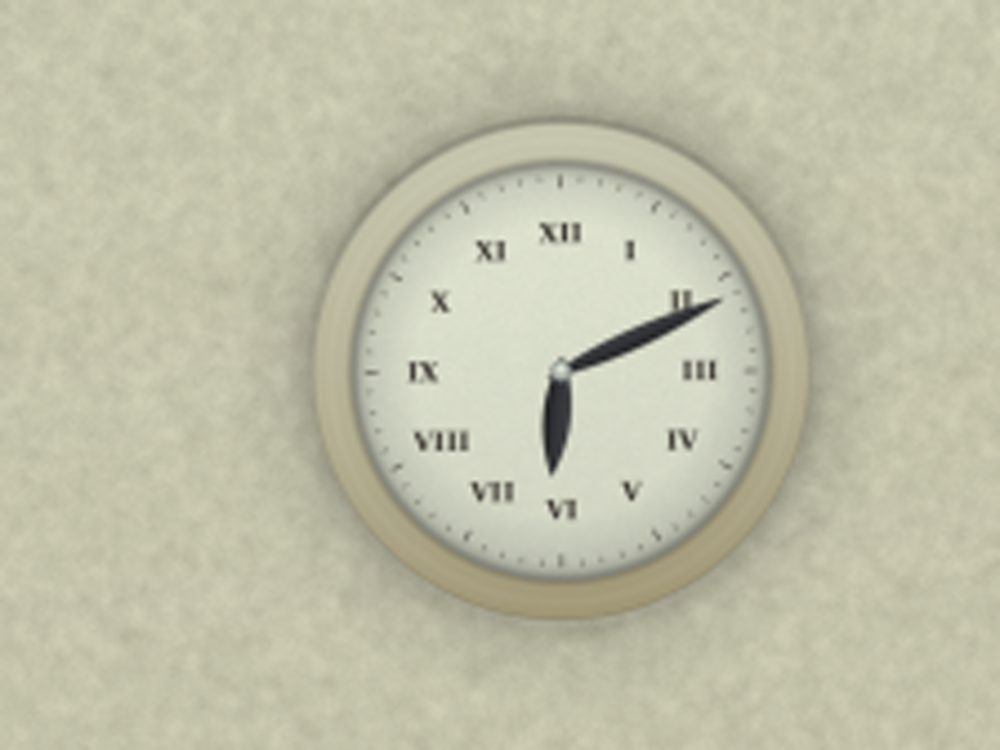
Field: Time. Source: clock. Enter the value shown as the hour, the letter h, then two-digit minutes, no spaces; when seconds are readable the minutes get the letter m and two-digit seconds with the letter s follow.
6h11
